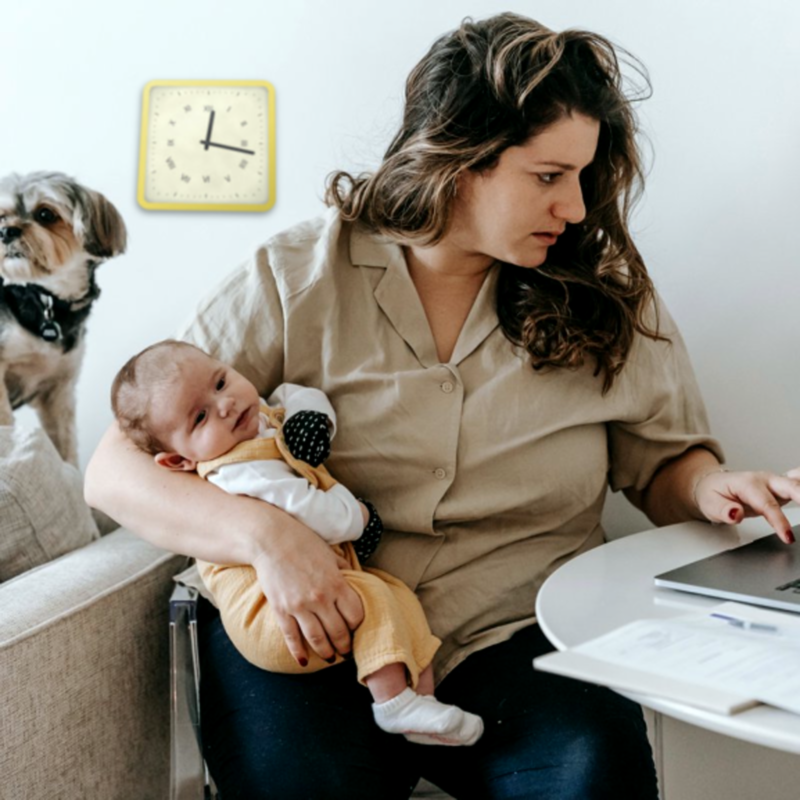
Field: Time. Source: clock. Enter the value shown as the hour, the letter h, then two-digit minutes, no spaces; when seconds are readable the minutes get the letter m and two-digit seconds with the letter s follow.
12h17
